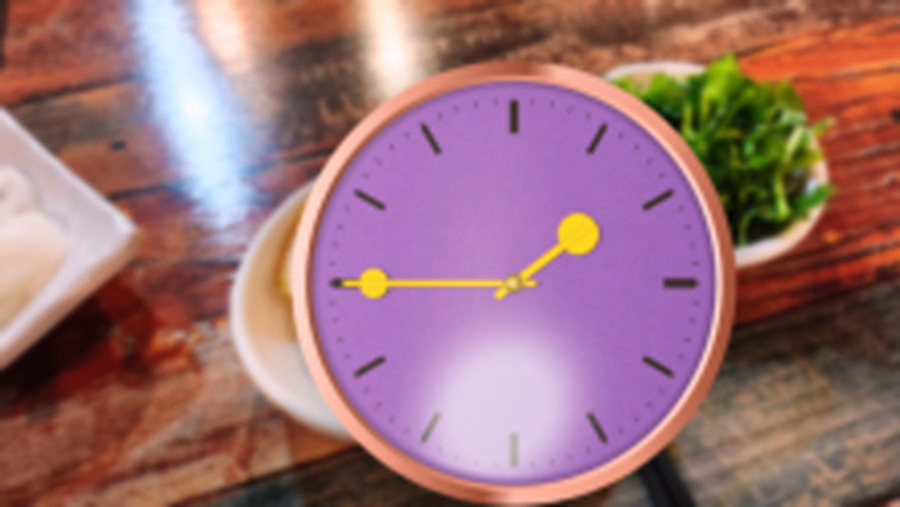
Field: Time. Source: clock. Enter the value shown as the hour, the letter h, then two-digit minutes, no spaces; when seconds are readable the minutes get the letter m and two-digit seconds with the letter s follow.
1h45
